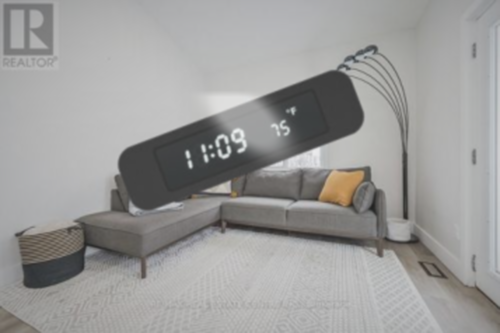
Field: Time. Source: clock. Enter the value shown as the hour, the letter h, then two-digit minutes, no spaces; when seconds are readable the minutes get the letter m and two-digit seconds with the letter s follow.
11h09
